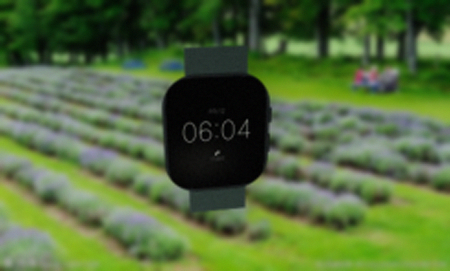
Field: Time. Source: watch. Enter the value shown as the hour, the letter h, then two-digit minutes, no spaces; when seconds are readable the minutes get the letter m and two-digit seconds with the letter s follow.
6h04
